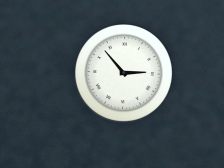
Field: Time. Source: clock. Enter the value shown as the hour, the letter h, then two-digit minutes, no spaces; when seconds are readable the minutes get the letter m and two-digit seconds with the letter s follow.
2h53
